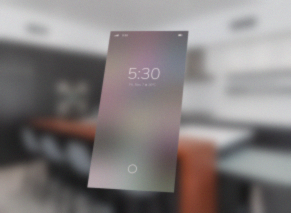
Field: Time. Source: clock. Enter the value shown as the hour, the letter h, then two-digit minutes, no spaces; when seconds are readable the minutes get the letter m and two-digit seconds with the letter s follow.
5h30
